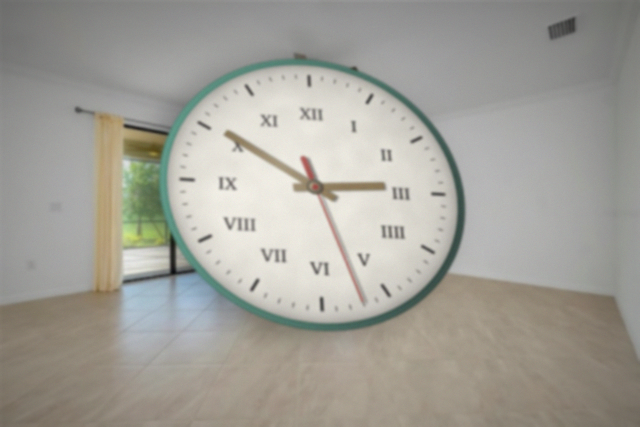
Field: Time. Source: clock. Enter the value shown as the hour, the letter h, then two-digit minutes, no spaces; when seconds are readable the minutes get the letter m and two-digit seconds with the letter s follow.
2h50m27s
